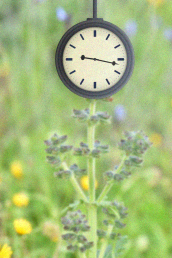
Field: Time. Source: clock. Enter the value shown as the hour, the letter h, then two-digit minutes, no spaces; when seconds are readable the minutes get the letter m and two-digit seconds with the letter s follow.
9h17
